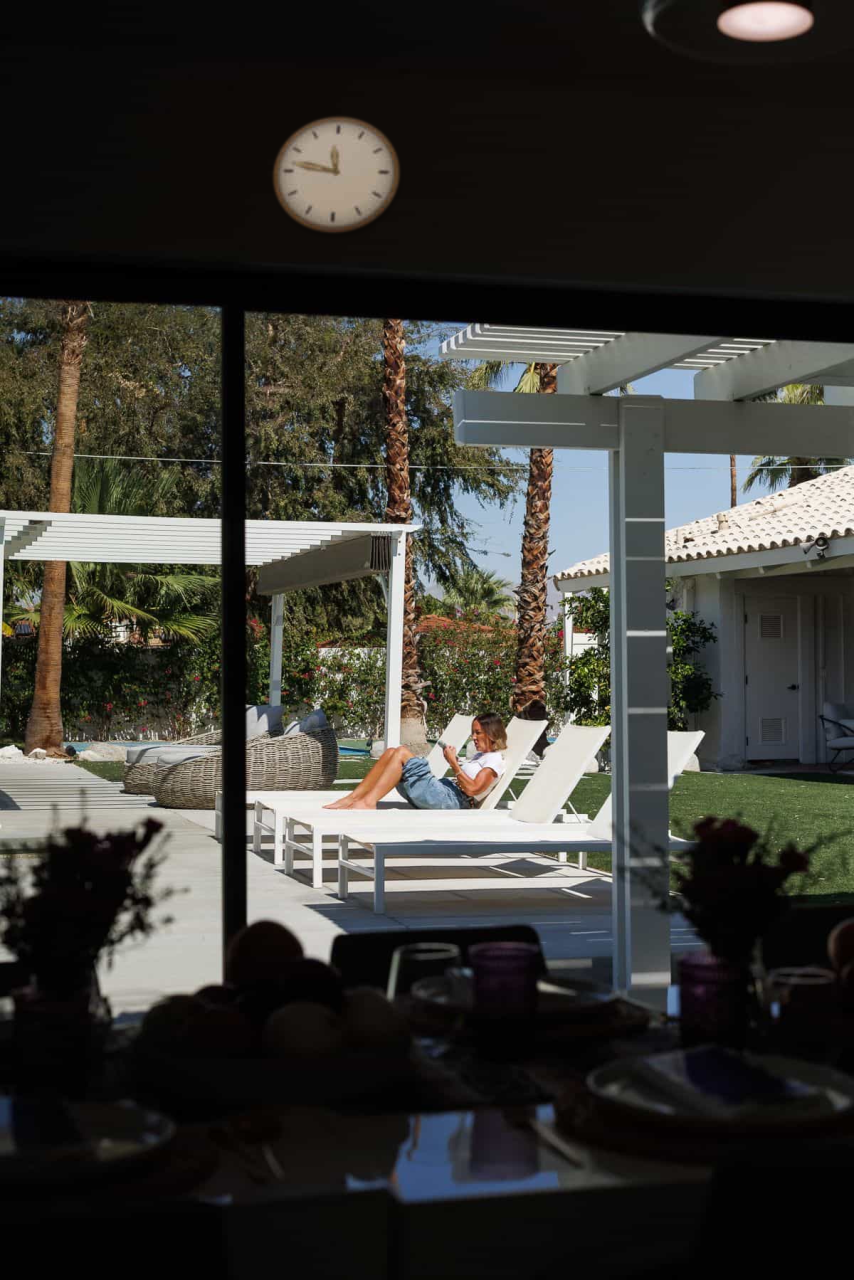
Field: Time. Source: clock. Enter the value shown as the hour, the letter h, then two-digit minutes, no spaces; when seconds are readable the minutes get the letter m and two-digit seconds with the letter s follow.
11h47
